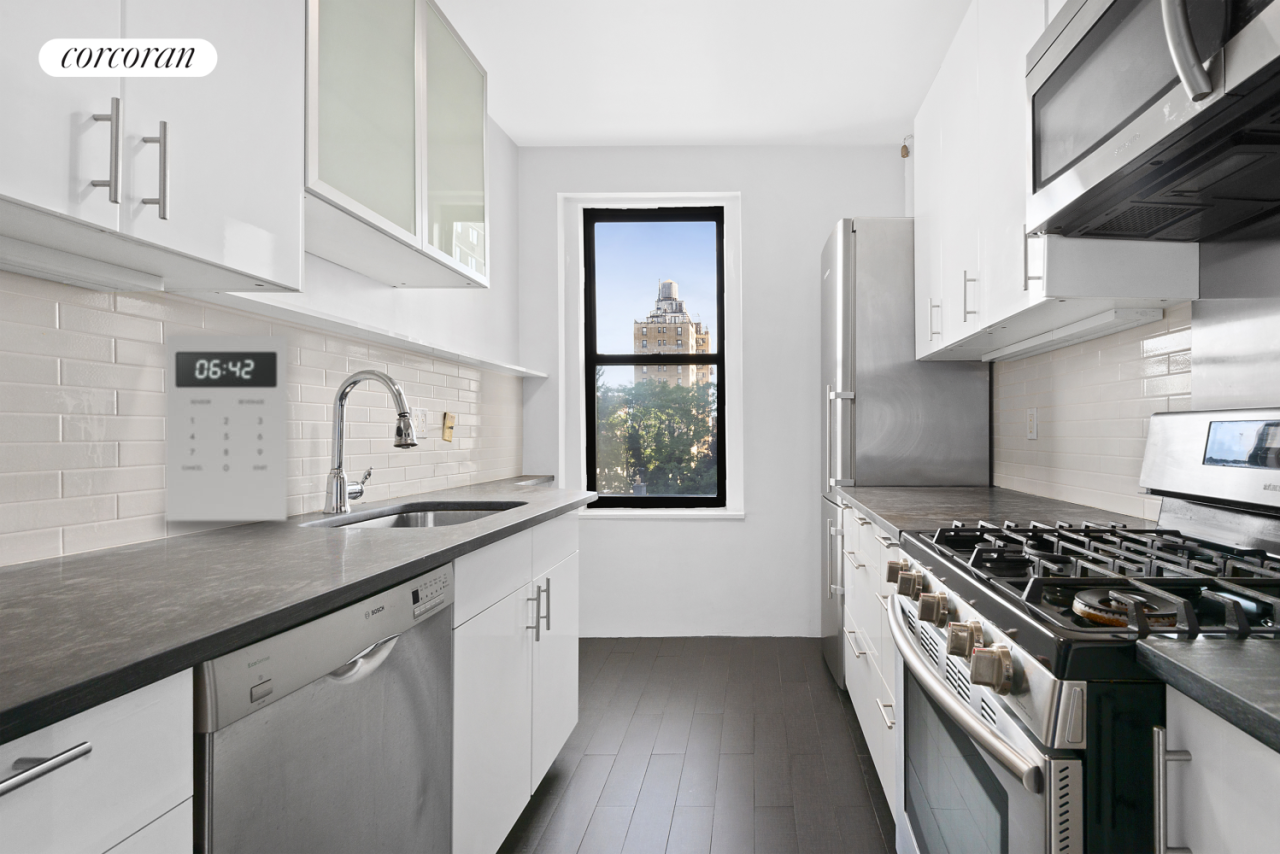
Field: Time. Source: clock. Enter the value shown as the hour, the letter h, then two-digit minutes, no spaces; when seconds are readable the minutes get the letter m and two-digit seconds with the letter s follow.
6h42
